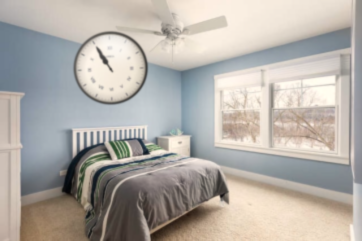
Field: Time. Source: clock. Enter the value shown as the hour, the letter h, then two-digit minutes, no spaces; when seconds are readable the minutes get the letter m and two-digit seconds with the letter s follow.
10h55
